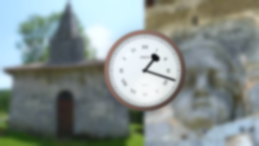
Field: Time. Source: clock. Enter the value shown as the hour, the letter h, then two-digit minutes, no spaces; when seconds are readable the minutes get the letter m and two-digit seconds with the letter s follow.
1h18
